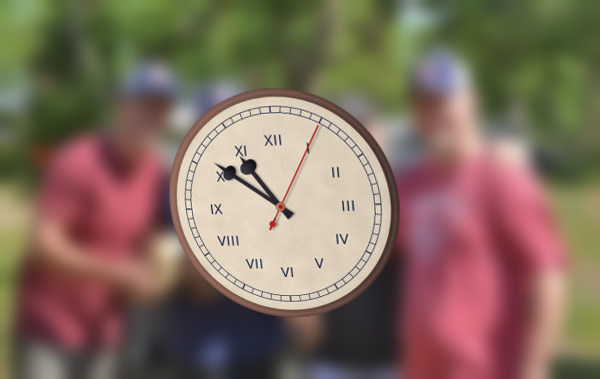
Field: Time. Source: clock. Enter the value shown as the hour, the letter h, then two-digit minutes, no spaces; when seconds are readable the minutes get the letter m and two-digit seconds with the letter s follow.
10h51m05s
